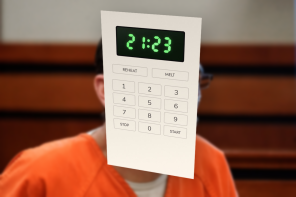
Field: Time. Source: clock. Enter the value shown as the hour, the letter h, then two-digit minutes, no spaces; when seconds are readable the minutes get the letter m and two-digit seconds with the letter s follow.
21h23
